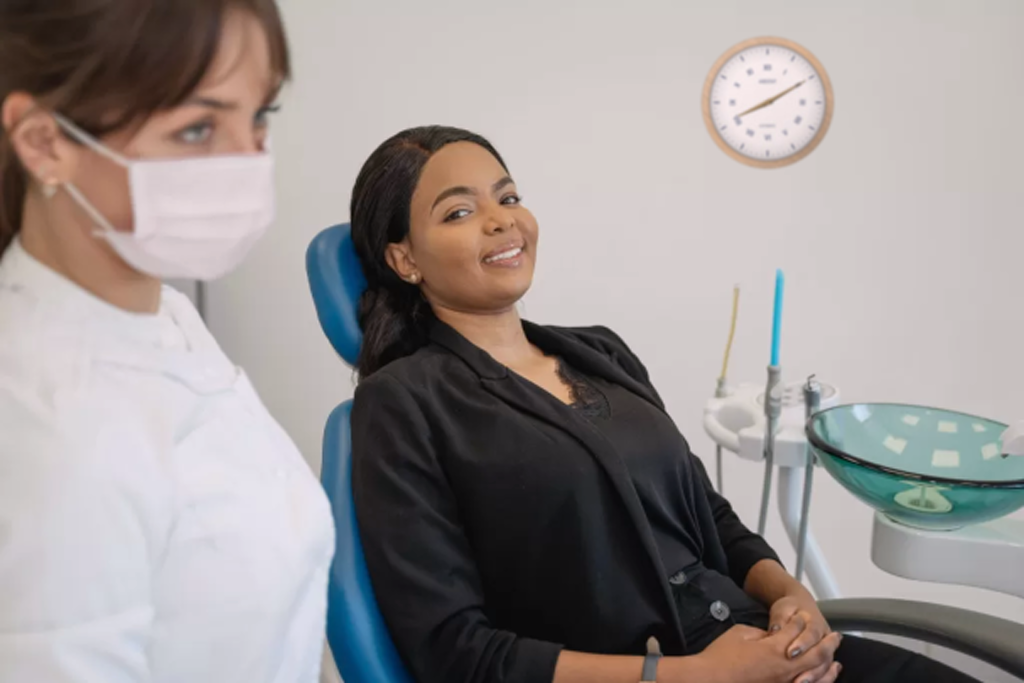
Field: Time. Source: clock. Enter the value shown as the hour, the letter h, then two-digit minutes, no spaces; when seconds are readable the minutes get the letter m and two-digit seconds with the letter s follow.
8h10
